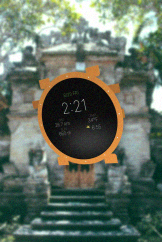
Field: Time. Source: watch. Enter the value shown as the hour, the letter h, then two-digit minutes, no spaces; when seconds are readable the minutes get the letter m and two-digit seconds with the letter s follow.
2h21
